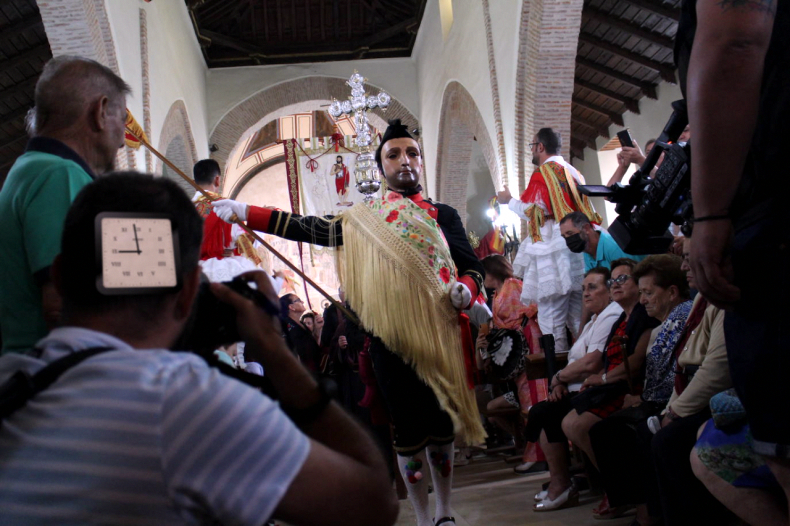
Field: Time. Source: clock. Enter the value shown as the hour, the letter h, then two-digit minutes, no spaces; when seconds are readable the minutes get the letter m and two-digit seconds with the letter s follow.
8h59
